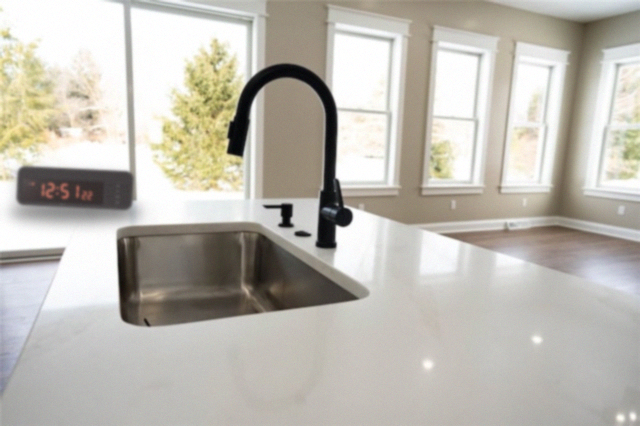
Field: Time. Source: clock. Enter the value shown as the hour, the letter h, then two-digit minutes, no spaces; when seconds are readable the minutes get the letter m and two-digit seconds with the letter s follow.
12h51
